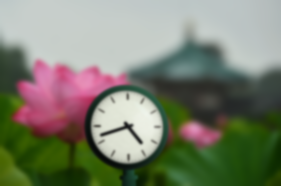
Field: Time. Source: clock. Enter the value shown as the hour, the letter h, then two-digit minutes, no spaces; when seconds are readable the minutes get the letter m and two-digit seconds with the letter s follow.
4h42
